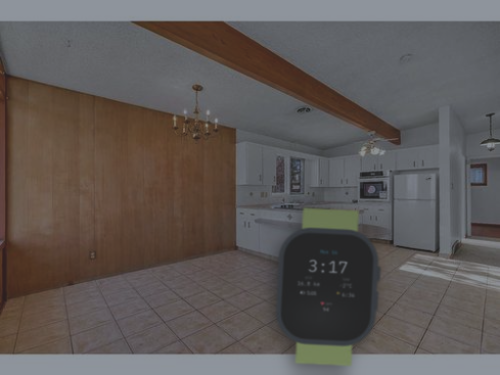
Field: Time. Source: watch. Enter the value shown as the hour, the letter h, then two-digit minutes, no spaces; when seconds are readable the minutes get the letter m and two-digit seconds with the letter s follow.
3h17
